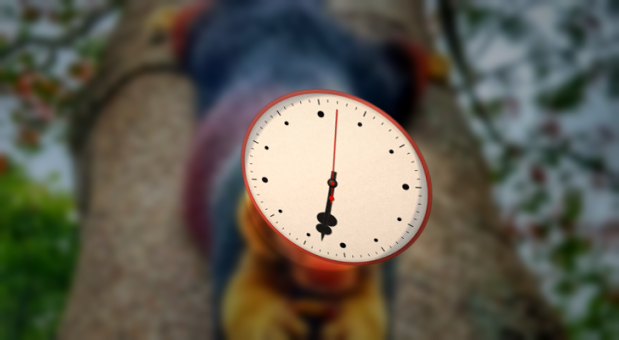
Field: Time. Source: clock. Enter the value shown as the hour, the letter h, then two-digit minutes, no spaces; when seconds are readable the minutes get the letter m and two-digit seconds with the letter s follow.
6h33m02s
